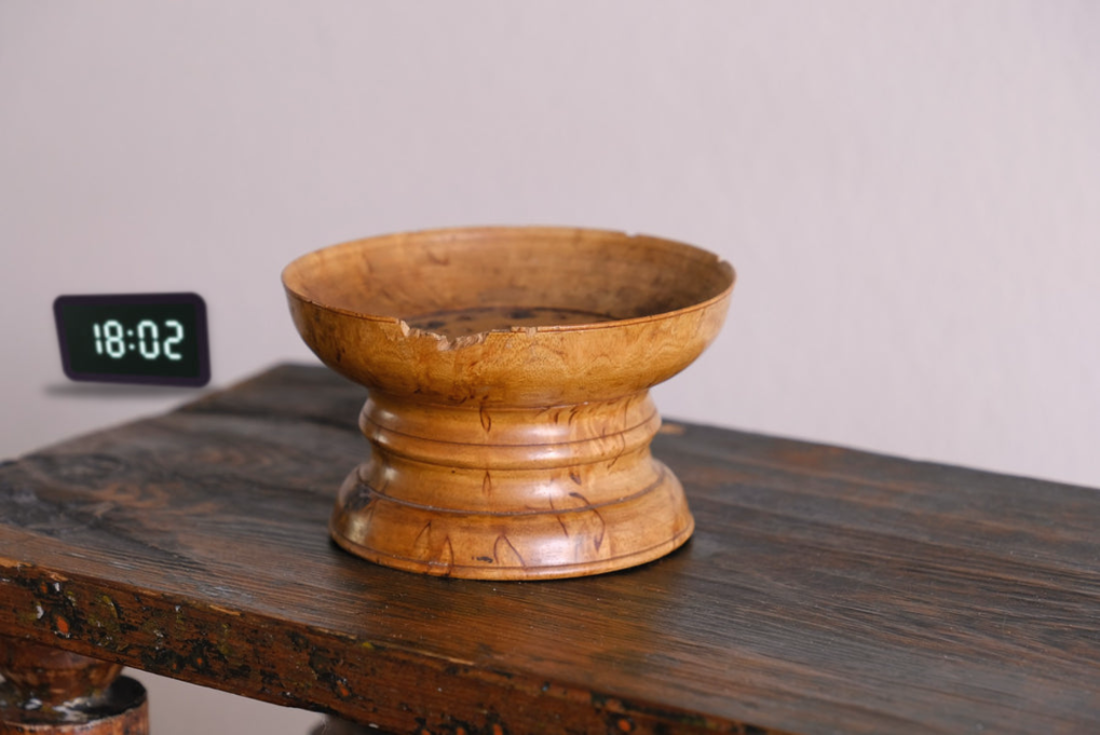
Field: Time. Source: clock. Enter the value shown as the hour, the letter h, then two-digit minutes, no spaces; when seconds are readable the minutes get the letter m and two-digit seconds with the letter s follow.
18h02
